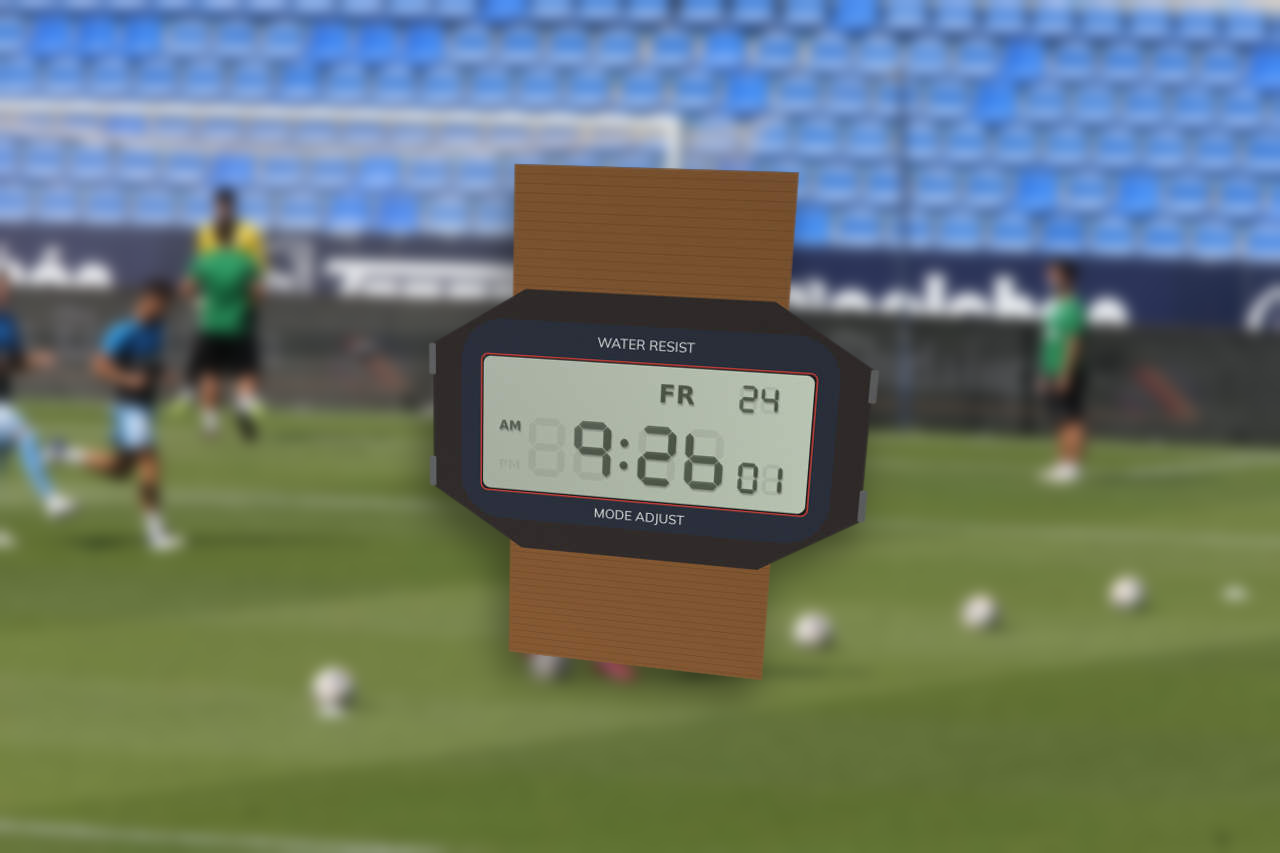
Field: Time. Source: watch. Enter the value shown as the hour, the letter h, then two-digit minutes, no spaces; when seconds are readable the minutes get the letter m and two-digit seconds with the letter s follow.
9h26m01s
